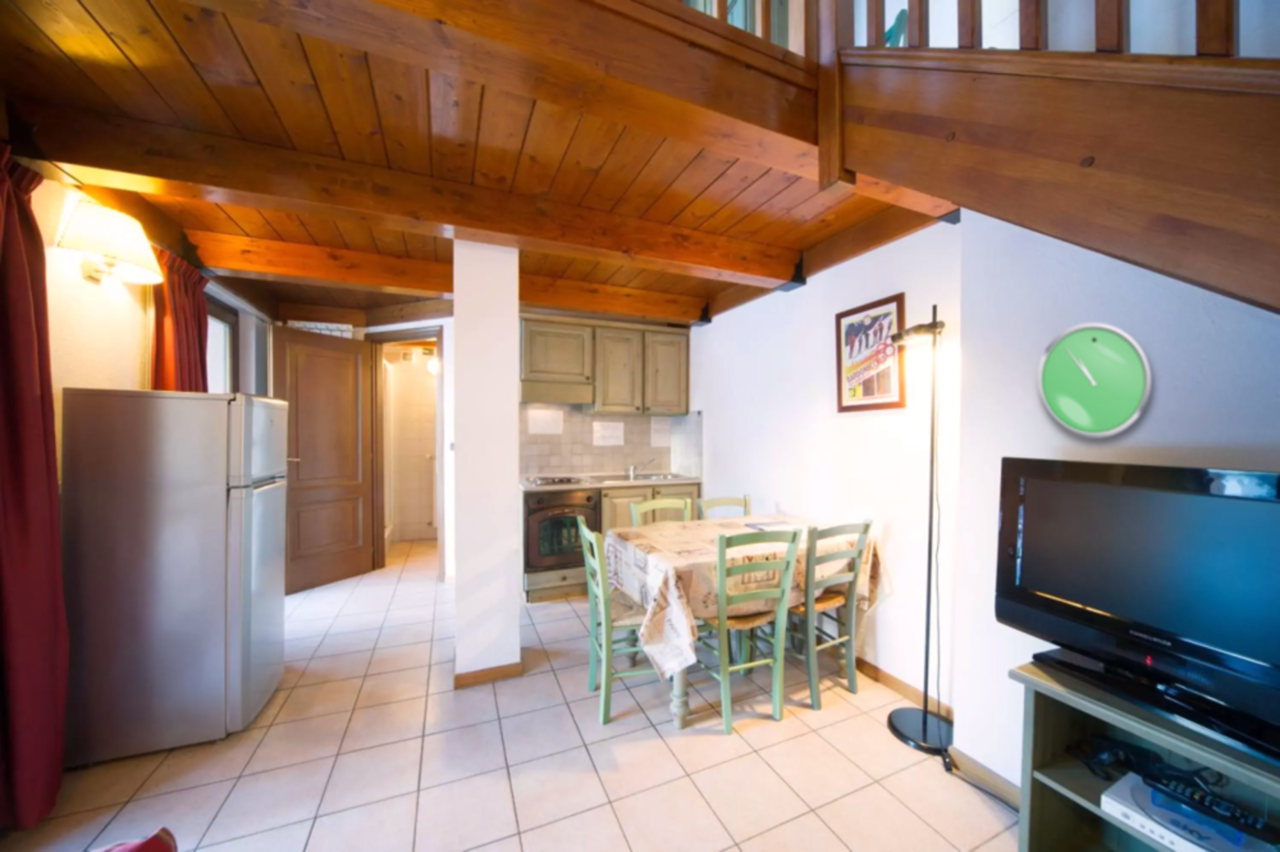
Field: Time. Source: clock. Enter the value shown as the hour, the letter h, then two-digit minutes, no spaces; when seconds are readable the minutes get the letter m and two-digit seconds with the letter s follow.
10h53
